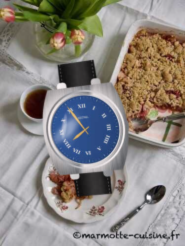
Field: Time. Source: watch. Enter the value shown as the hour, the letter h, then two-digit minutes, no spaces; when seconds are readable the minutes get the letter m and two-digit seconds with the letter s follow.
7h55
